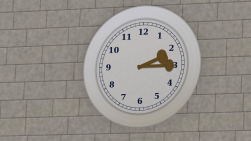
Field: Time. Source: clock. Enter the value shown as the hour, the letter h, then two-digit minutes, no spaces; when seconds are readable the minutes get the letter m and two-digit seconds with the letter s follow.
2h15
